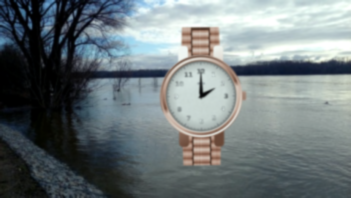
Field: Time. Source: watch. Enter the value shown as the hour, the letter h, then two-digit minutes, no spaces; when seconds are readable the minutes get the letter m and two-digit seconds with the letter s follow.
2h00
